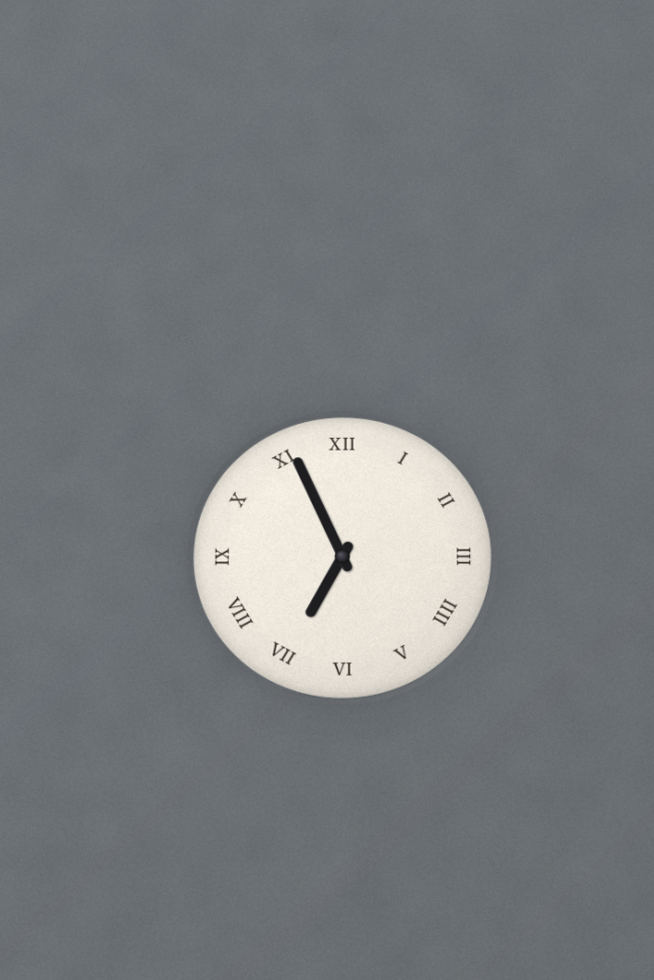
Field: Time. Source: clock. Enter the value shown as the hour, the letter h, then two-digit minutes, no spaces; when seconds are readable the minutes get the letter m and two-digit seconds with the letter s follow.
6h56
